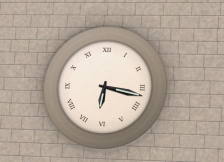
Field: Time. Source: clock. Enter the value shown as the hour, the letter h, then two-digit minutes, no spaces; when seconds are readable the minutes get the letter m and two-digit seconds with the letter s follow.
6h17
